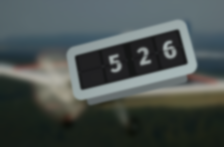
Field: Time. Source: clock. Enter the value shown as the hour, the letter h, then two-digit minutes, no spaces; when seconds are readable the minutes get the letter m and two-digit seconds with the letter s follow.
5h26
